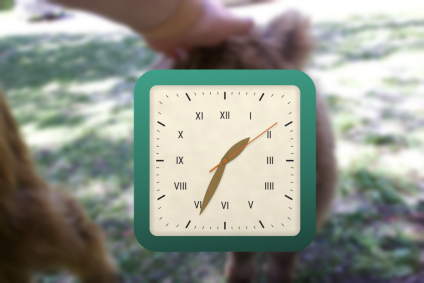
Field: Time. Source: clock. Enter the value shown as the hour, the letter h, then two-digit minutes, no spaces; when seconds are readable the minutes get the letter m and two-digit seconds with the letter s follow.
1h34m09s
